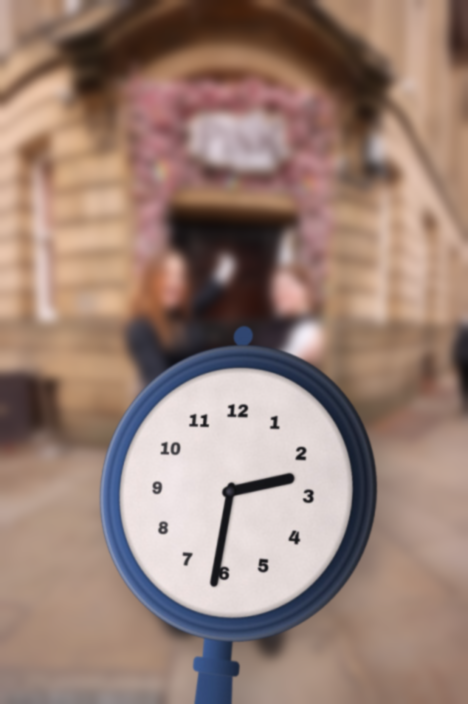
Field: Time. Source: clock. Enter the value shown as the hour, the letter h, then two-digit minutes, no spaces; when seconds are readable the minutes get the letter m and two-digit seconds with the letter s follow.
2h31
